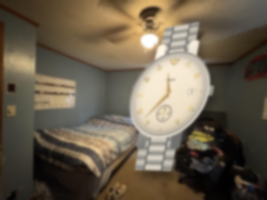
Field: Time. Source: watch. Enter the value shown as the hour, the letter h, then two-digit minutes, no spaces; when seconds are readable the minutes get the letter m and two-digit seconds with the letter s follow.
11h37
